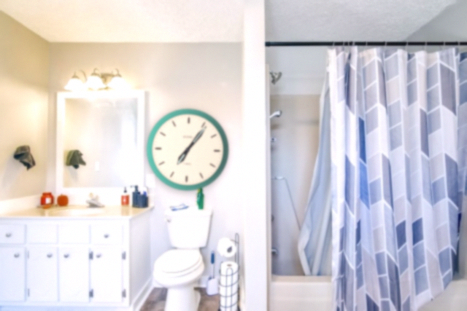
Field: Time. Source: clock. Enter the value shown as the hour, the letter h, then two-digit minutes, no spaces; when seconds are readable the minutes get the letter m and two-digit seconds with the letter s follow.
7h06
